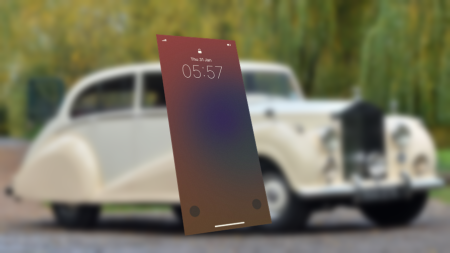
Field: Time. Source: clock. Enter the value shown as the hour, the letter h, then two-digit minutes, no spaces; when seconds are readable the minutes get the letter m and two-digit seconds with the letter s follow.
5h57
